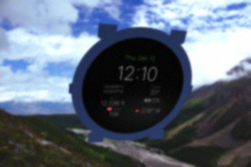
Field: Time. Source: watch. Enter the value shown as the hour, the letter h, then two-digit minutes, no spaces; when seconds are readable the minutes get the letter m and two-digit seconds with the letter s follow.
12h10
